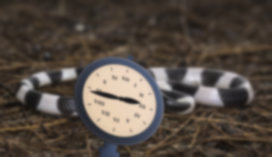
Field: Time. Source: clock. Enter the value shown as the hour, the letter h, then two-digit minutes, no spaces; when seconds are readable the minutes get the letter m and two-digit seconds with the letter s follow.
2h44
